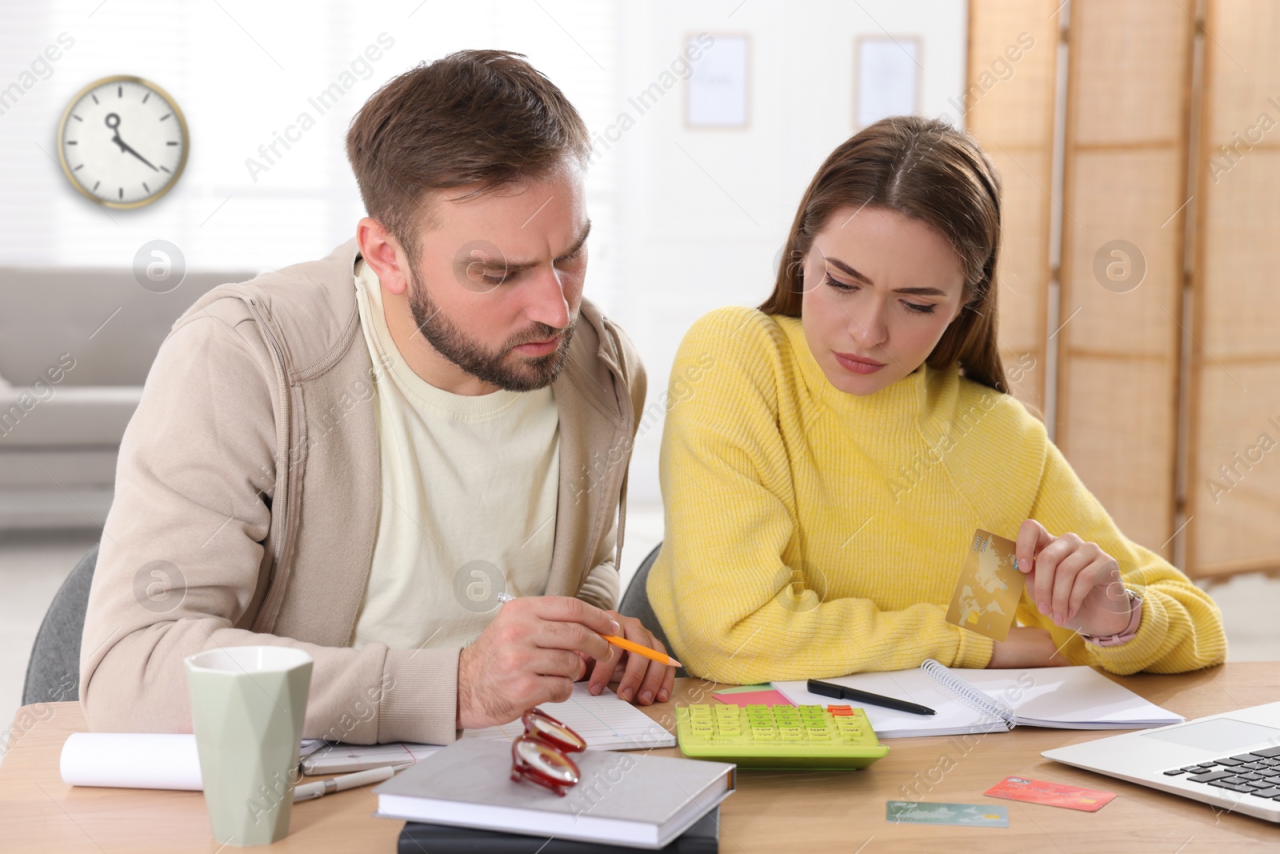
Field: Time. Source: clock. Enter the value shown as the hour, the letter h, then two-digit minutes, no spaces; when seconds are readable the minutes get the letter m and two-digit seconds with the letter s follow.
11h21
